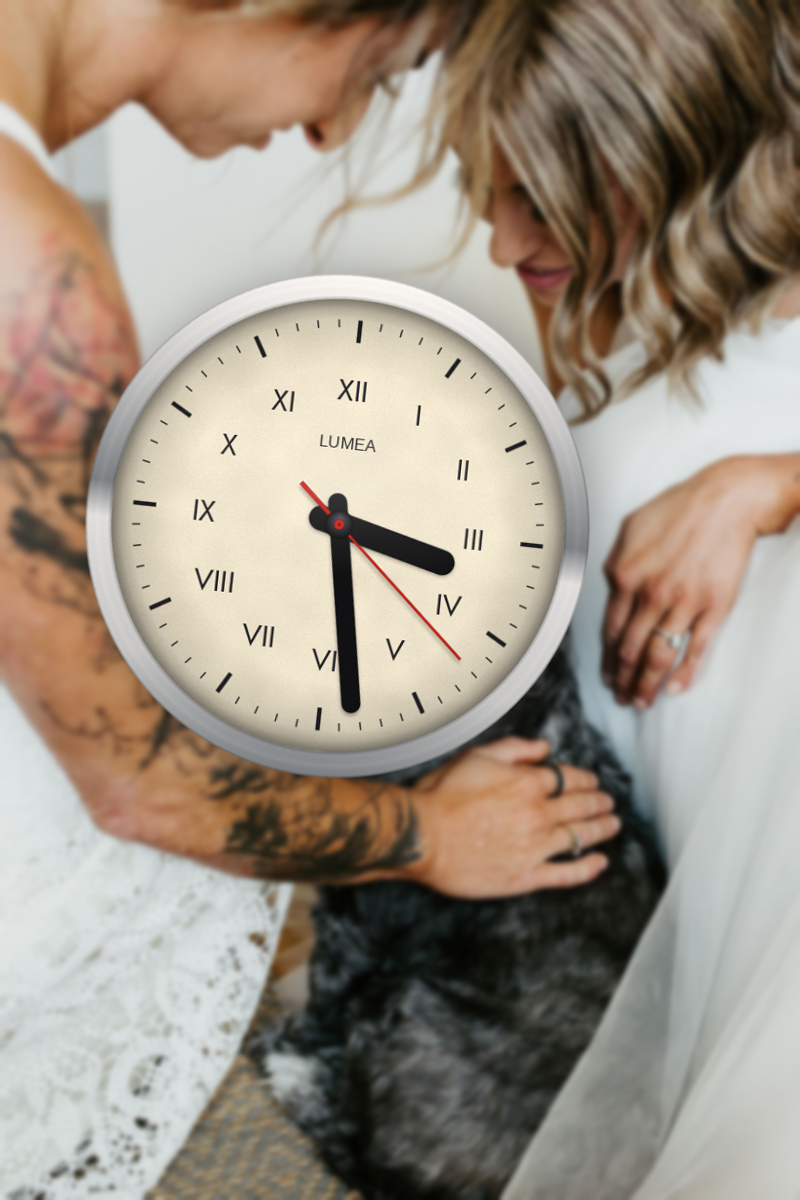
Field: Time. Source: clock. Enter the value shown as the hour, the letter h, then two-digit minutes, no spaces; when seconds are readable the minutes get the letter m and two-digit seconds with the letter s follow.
3h28m22s
